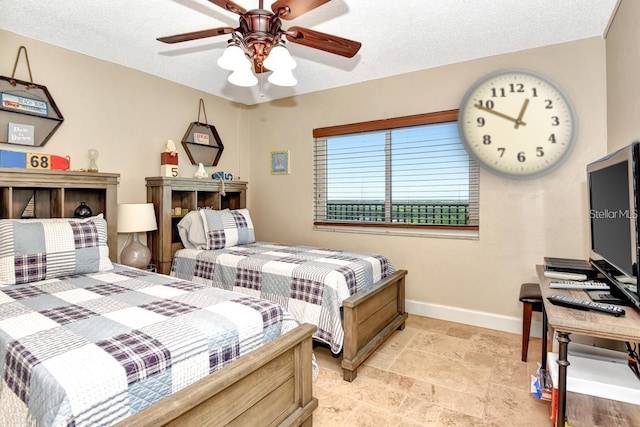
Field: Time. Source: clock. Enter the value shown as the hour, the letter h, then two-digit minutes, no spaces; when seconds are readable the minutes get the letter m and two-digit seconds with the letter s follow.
12h49
